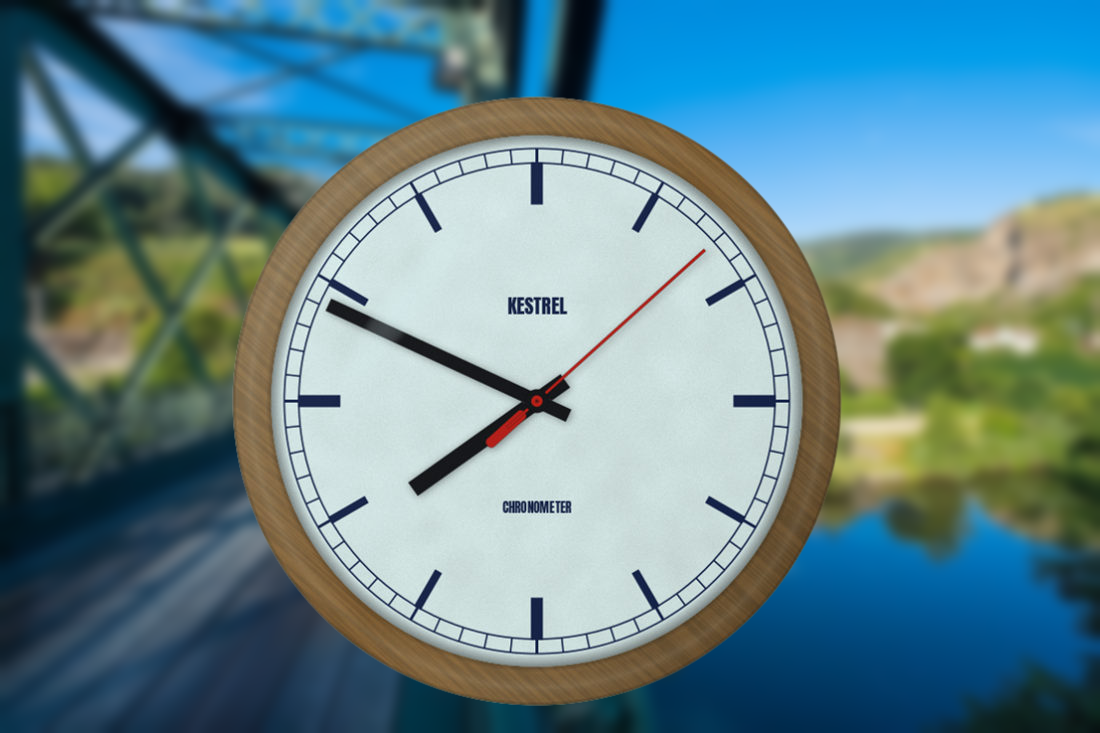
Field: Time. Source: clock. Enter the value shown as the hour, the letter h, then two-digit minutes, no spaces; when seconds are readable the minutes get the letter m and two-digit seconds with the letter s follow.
7h49m08s
